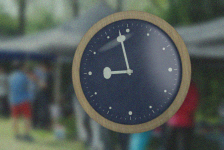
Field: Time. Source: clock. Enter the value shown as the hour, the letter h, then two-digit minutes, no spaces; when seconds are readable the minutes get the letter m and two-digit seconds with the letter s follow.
8h58
